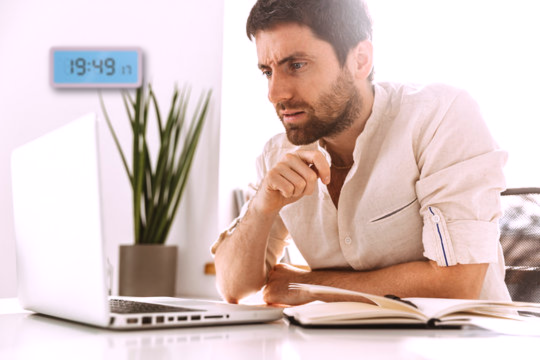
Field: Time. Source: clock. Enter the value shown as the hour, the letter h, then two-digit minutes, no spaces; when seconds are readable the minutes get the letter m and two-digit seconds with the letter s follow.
19h49
